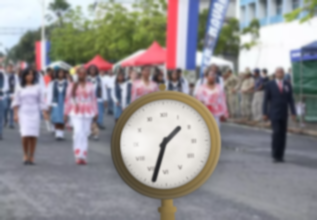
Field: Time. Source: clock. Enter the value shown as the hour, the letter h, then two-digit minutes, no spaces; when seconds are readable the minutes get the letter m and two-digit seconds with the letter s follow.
1h33
